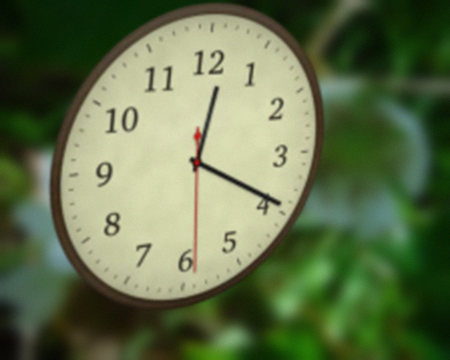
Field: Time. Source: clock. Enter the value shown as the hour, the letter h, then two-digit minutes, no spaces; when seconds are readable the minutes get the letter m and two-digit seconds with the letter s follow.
12h19m29s
